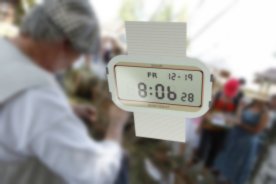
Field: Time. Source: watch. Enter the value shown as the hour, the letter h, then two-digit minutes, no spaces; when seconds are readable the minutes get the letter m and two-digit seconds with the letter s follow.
8h06m28s
